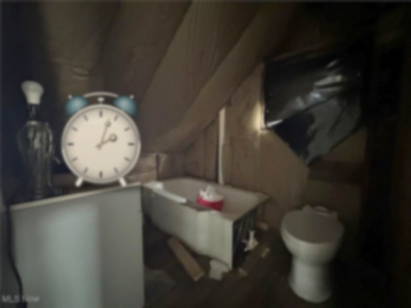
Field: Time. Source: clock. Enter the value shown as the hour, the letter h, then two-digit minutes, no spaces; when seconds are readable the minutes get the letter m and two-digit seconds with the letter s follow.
2h03
